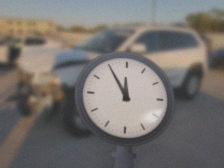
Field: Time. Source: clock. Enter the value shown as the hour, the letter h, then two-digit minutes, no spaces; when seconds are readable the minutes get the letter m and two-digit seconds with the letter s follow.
11h55
